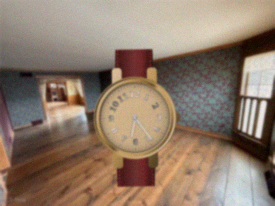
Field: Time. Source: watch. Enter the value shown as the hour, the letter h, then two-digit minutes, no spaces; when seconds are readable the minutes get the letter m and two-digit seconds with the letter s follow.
6h24
